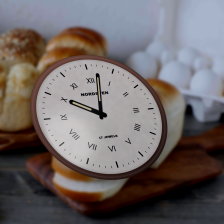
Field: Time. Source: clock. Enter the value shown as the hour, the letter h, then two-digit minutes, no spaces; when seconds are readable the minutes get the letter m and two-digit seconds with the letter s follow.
10h02
